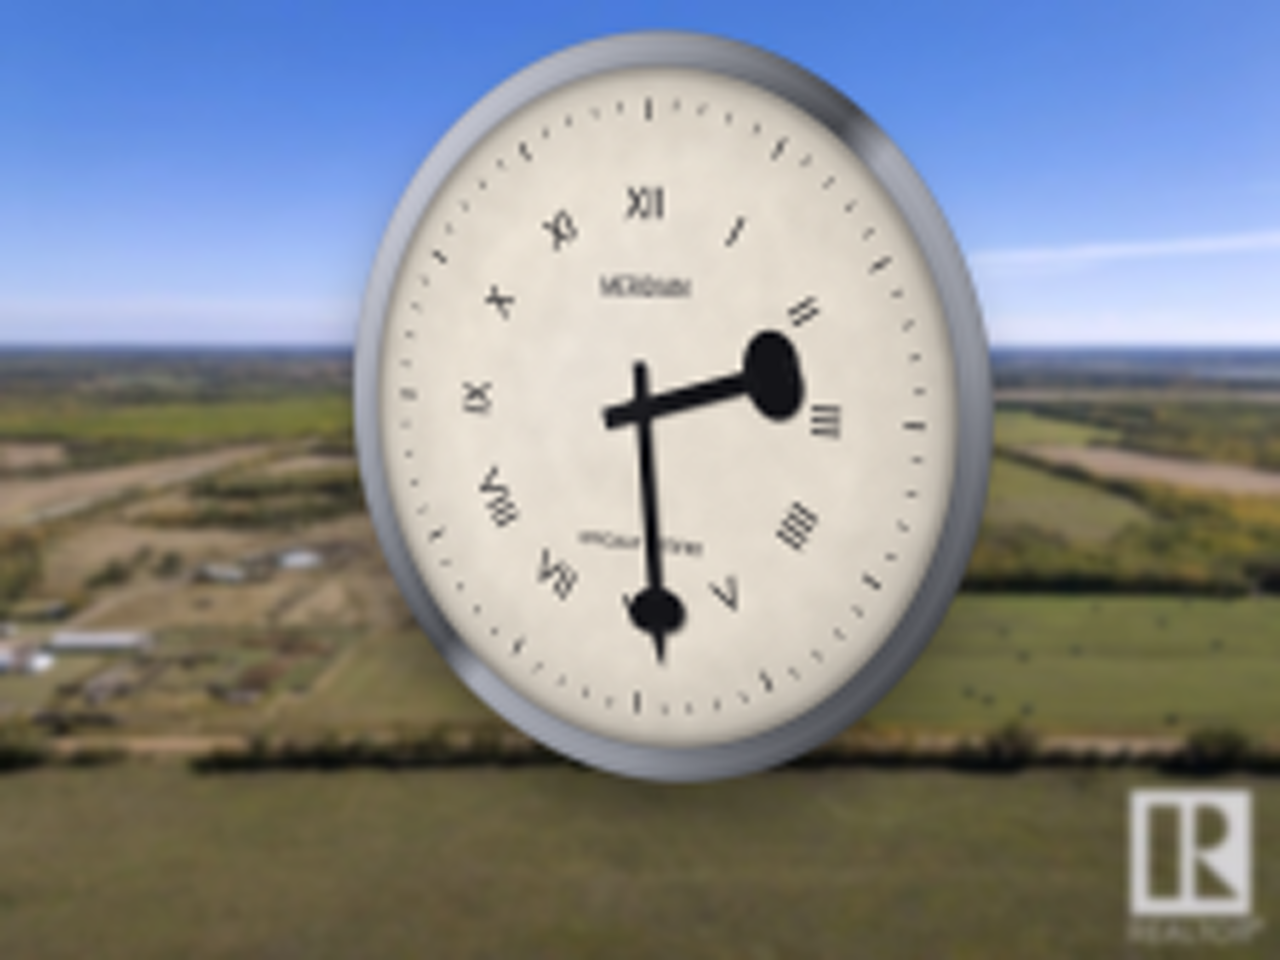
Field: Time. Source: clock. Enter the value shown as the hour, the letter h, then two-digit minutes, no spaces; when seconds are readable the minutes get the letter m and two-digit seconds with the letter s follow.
2h29
